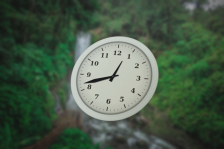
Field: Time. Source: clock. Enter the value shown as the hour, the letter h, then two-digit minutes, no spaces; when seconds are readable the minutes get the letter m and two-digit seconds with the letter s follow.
12h42
